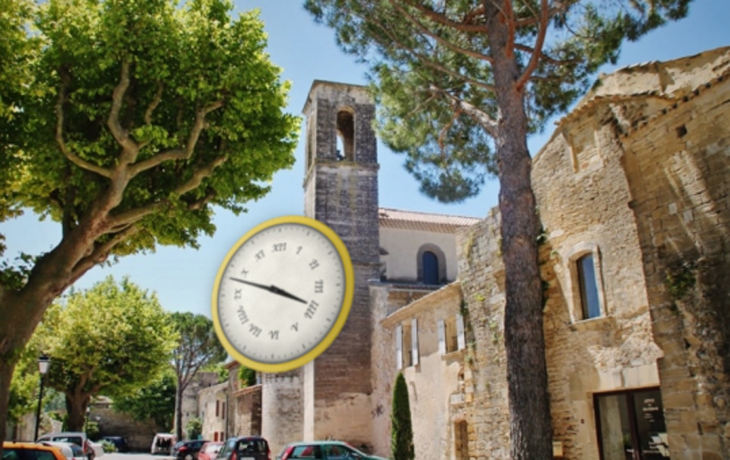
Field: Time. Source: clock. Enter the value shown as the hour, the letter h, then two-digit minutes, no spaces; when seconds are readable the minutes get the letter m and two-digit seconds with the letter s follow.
3h48
